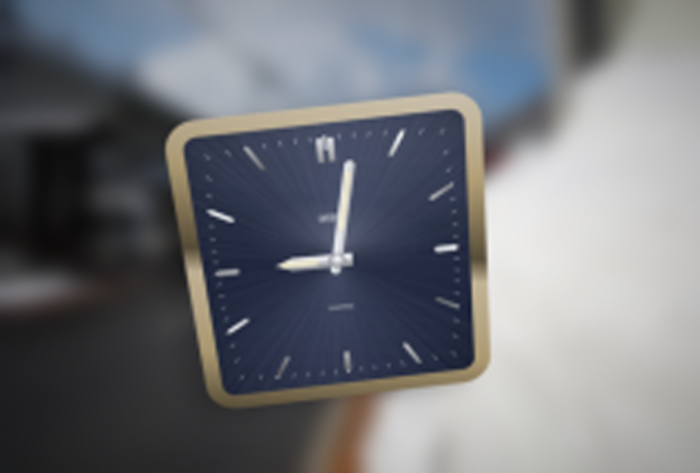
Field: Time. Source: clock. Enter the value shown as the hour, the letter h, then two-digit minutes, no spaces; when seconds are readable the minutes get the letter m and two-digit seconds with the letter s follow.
9h02
